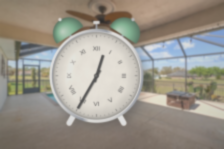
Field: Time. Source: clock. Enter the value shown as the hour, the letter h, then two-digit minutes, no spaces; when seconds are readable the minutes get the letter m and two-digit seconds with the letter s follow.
12h35
